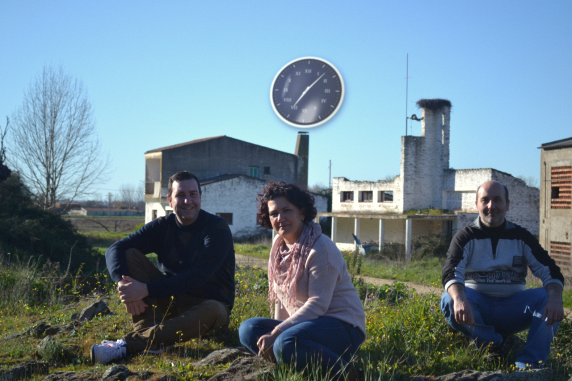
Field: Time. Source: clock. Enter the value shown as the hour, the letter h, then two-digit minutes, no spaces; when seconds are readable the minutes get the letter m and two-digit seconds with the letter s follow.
7h07
